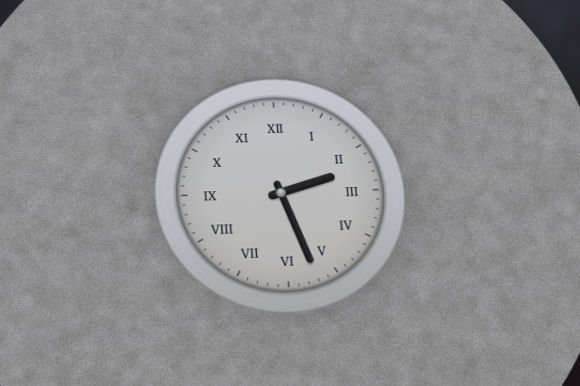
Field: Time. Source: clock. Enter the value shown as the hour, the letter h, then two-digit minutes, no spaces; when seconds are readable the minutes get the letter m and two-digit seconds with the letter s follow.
2h27
